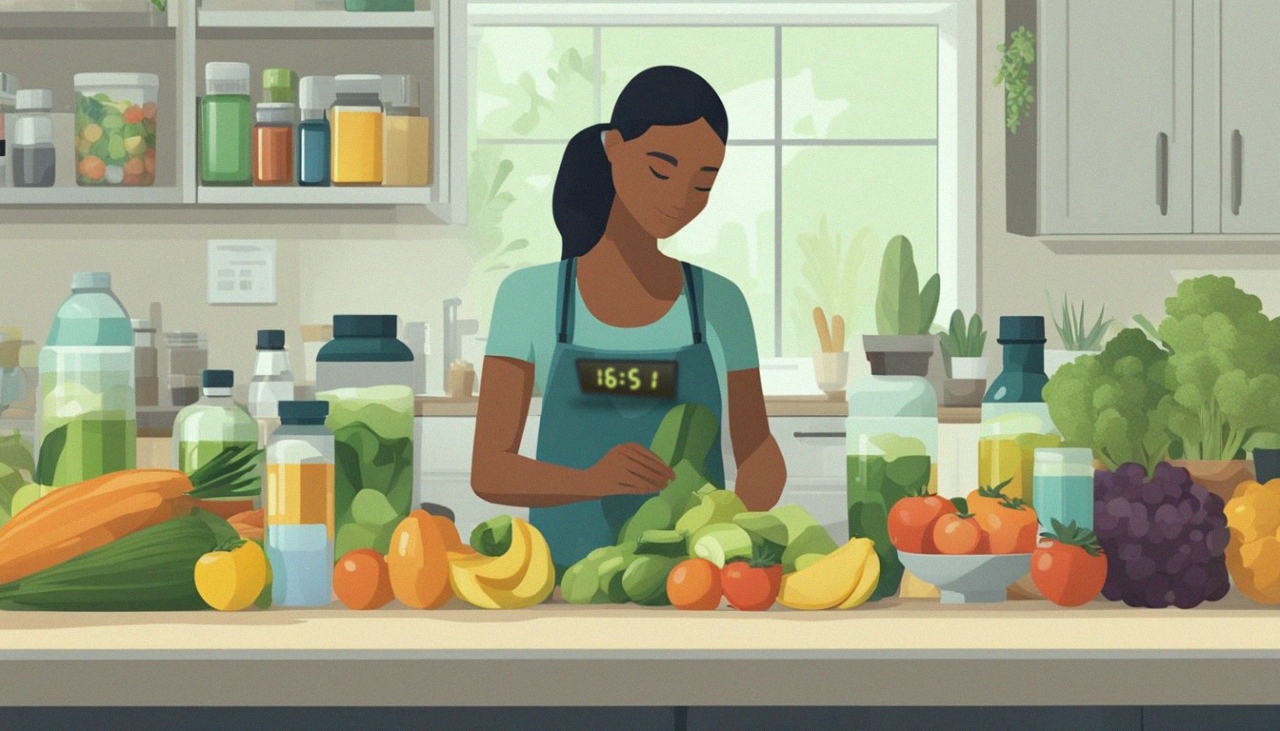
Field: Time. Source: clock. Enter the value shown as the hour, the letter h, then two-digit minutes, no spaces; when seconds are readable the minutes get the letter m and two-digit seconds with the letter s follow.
16h51
